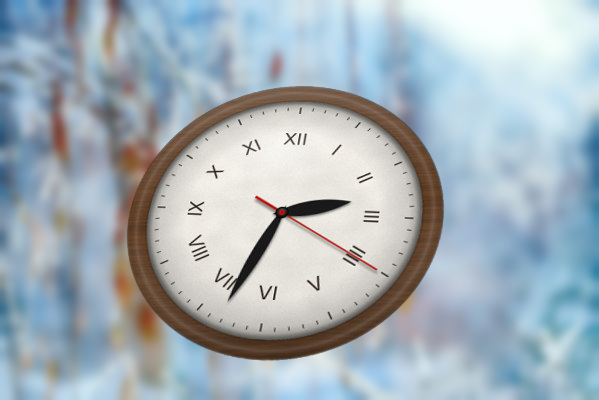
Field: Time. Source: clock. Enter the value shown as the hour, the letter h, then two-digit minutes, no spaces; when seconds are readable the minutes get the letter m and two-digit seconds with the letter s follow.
2h33m20s
